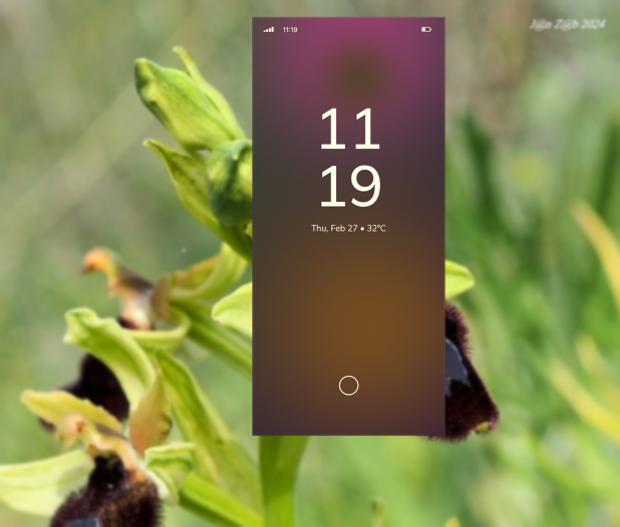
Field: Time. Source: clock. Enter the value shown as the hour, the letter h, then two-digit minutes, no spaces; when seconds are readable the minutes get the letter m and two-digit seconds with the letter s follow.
11h19
